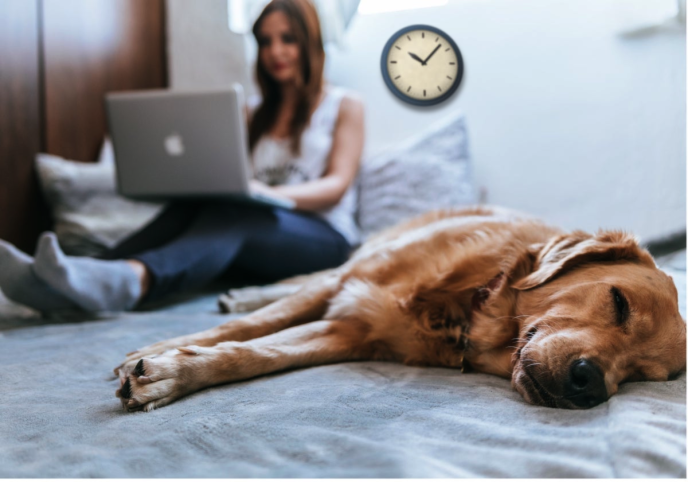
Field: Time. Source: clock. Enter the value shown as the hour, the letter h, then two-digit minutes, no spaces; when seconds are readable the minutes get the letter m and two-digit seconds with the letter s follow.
10h07
